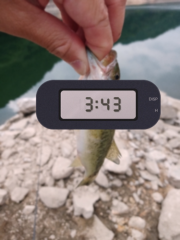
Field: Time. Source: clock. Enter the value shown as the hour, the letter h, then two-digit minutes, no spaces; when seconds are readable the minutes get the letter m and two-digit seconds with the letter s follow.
3h43
